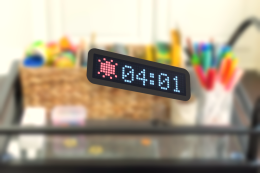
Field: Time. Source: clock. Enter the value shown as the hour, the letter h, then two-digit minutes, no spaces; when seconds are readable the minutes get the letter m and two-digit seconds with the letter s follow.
4h01
